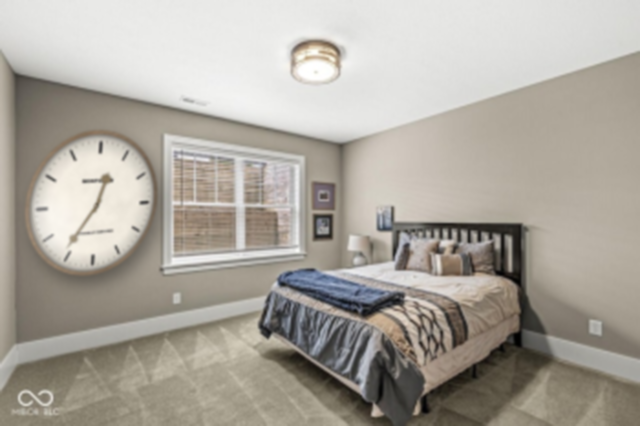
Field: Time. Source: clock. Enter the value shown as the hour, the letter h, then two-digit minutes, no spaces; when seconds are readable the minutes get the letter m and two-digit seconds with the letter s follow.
12h36
